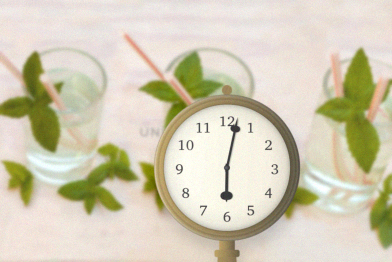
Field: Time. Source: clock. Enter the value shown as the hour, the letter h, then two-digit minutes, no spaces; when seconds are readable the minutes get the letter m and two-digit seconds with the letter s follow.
6h02
